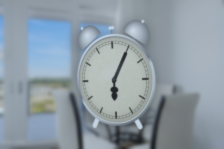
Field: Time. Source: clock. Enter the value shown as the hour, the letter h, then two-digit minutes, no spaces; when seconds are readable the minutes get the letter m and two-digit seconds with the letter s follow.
6h05
